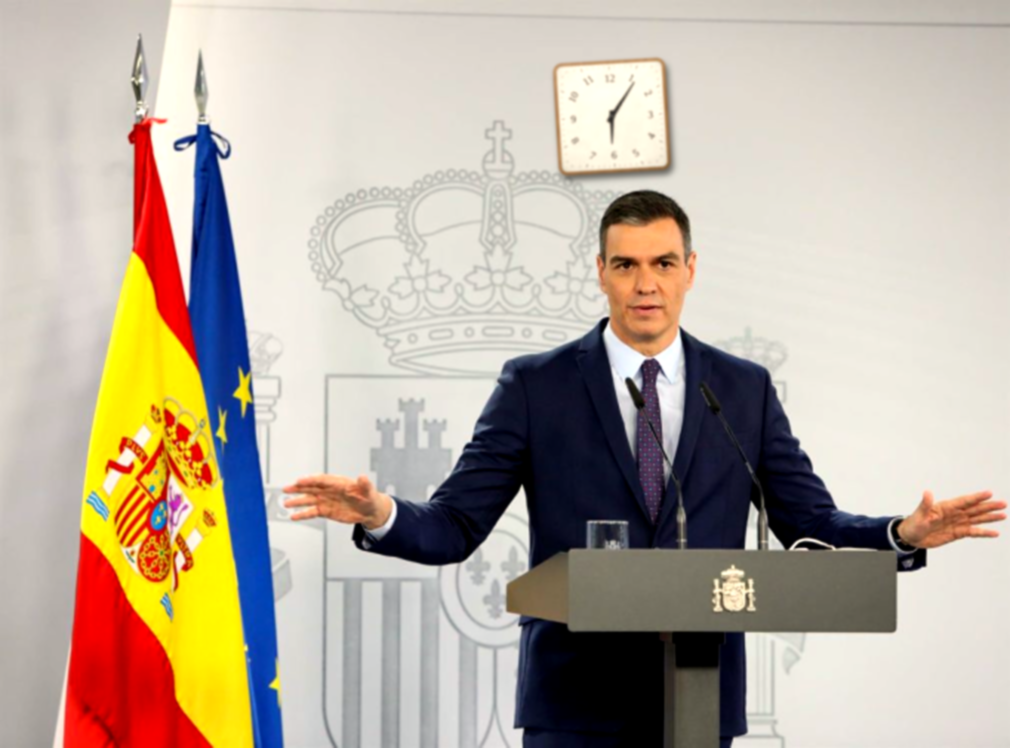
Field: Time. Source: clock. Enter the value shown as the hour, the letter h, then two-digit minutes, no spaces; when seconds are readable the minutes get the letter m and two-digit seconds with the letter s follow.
6h06
